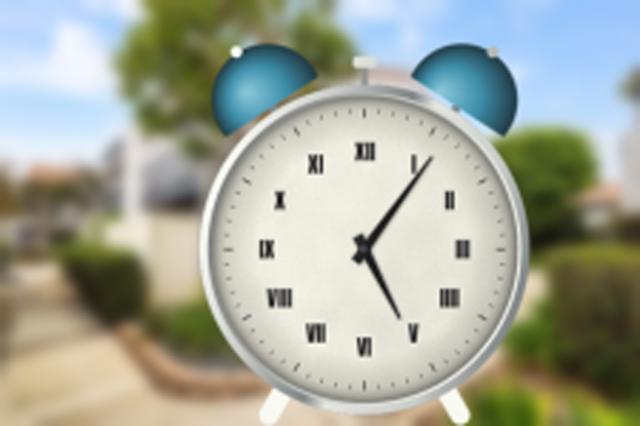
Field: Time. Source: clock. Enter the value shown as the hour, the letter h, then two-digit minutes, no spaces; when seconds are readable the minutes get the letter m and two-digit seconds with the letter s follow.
5h06
